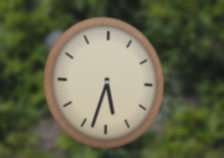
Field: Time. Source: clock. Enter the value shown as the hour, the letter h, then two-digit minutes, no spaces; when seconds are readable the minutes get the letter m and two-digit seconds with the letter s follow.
5h33
